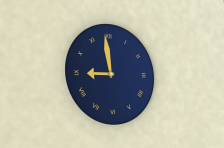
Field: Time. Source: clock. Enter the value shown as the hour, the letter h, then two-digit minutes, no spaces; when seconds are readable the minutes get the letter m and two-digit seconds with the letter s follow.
8h59
